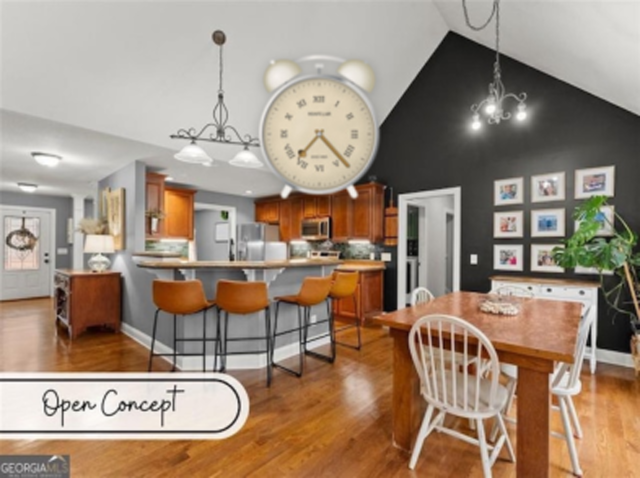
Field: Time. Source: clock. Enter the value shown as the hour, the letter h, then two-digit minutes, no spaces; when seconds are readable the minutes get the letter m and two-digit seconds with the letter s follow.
7h23
